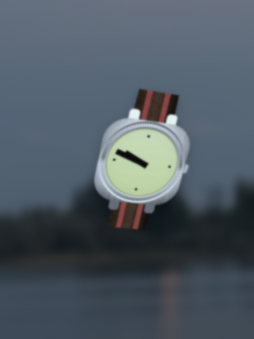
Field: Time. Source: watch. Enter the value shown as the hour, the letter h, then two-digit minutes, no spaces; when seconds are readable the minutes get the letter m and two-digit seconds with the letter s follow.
9h48
